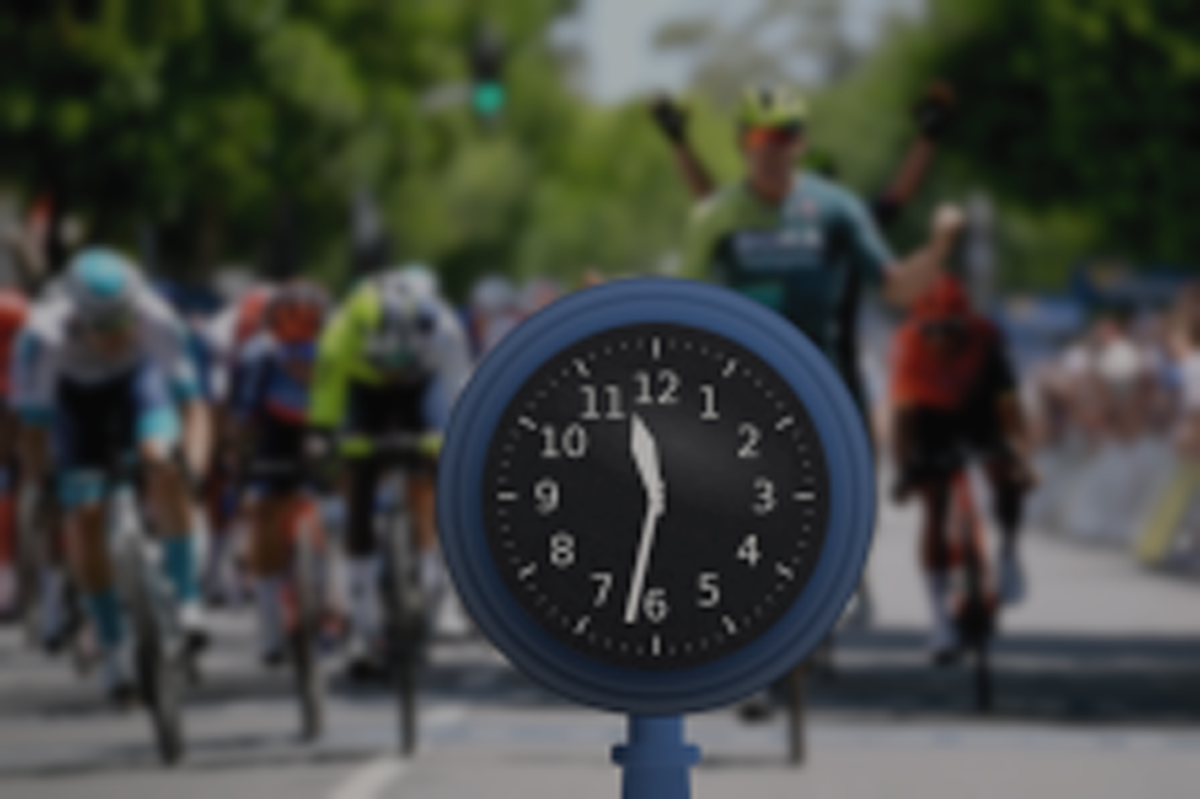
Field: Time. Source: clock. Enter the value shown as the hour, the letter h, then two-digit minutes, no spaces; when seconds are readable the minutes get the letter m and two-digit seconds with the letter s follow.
11h32
